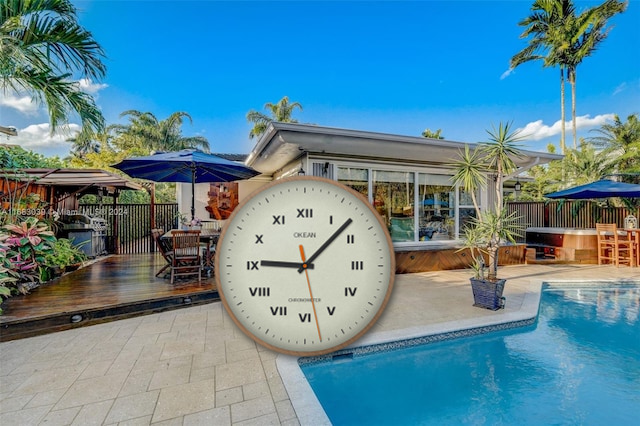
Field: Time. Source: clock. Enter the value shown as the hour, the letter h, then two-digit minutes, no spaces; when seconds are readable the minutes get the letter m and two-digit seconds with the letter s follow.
9h07m28s
